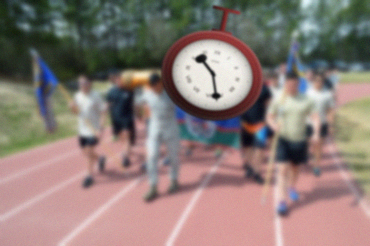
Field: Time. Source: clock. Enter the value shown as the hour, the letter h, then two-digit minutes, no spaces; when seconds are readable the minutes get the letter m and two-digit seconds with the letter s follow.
10h27
